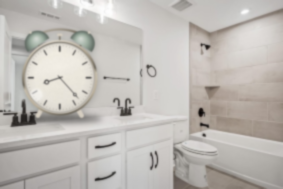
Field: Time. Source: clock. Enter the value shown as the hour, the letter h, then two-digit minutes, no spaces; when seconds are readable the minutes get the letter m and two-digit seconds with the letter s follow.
8h23
